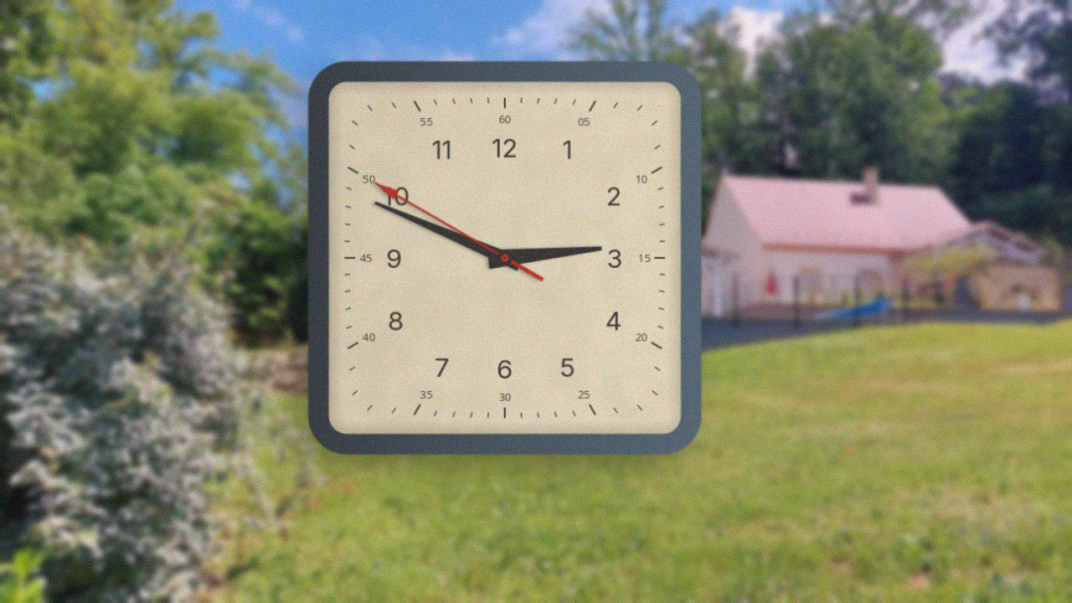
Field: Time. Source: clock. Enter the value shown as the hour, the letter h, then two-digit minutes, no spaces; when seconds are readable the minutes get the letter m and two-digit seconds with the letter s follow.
2h48m50s
